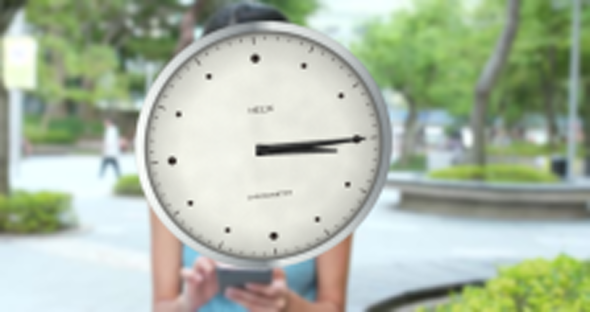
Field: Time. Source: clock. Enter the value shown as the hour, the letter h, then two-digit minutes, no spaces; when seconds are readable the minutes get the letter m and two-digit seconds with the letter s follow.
3h15
